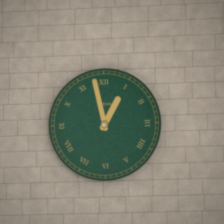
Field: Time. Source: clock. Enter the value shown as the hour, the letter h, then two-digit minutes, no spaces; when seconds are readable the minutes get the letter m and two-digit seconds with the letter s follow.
12h58
